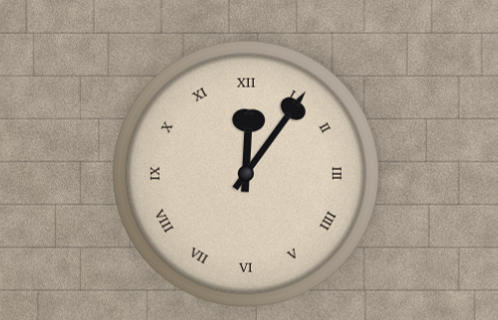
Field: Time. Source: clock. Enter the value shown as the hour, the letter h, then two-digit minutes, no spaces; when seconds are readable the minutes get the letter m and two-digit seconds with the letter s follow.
12h06
